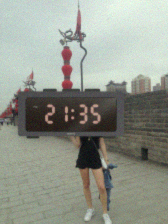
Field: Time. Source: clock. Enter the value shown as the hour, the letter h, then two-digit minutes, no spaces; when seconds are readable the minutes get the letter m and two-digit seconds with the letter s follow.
21h35
